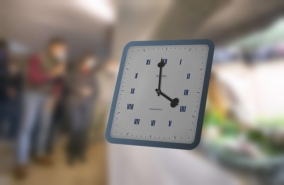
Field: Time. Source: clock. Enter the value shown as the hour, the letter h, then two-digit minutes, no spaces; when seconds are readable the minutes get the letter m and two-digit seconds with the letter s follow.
3h59
